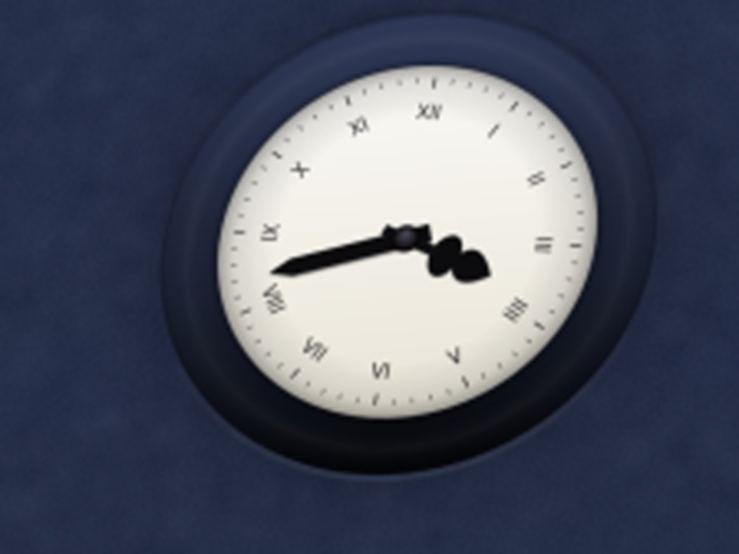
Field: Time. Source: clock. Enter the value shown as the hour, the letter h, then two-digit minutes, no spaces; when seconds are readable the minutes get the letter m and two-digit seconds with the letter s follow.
3h42
